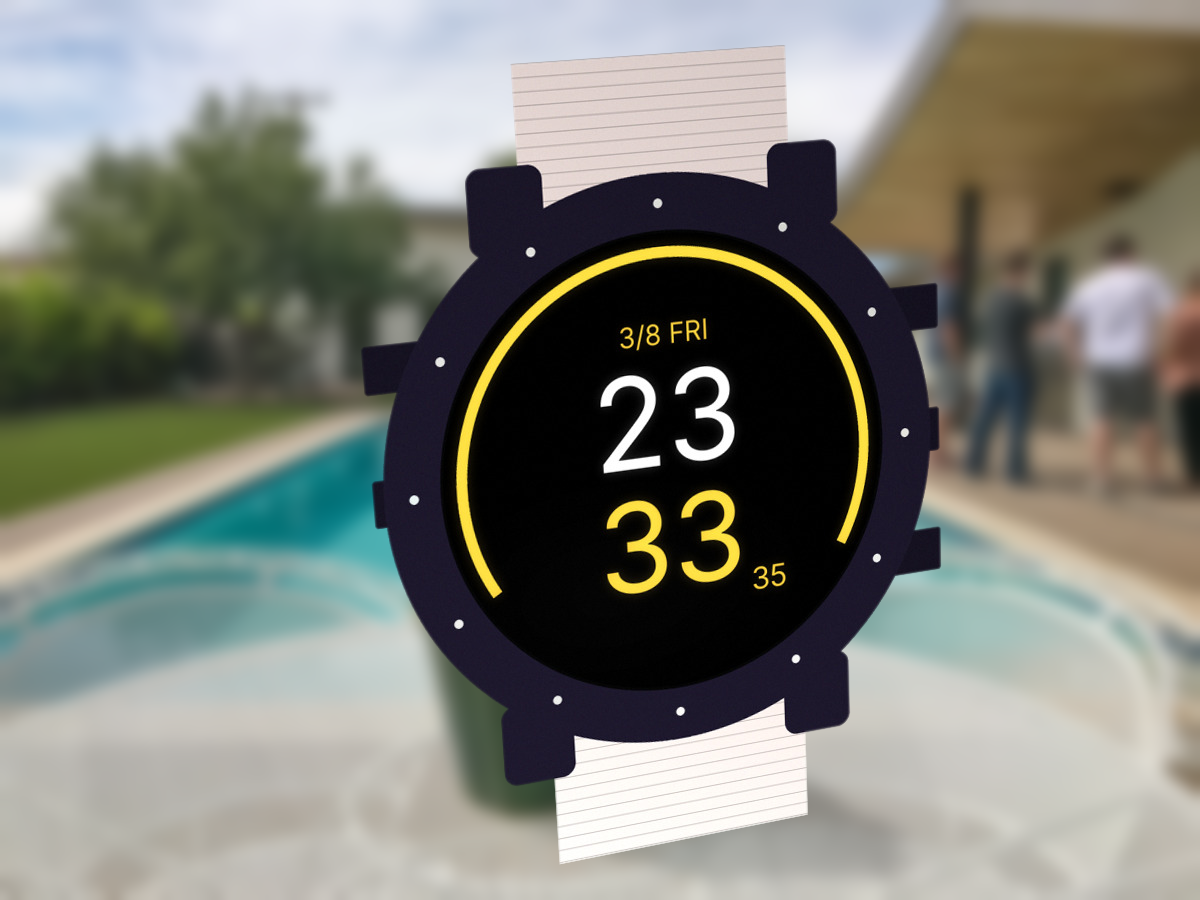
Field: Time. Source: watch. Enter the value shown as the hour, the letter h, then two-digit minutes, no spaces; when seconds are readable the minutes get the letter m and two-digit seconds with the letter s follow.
23h33m35s
